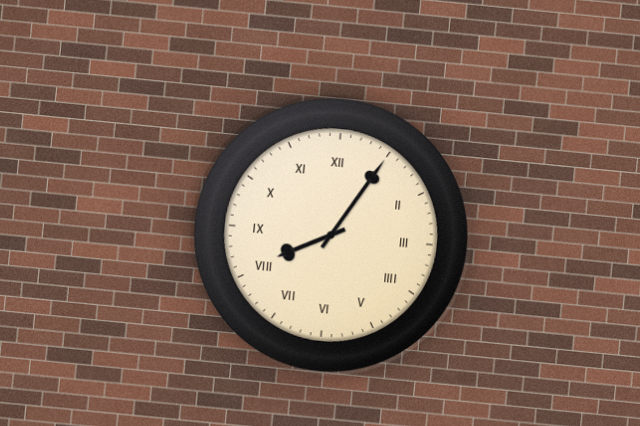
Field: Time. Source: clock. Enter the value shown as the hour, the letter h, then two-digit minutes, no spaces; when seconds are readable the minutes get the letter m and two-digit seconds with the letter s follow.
8h05
